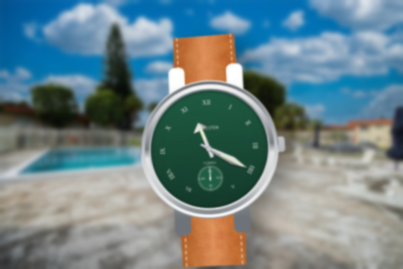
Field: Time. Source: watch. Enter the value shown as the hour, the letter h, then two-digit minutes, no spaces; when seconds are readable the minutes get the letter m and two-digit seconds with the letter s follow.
11h20
